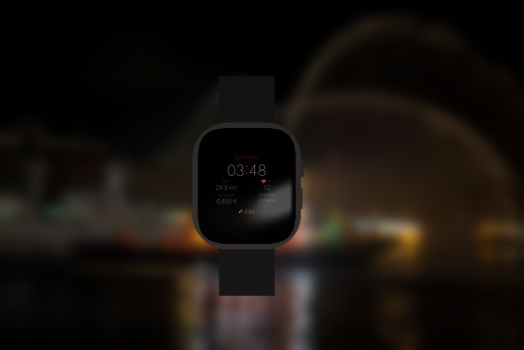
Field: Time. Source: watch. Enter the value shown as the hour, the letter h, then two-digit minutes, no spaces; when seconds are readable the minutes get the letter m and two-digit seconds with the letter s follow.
3h48
